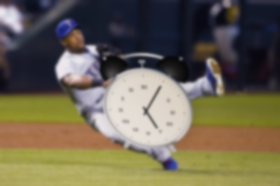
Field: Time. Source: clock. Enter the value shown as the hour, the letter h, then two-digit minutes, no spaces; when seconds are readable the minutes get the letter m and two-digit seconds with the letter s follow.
5h05
